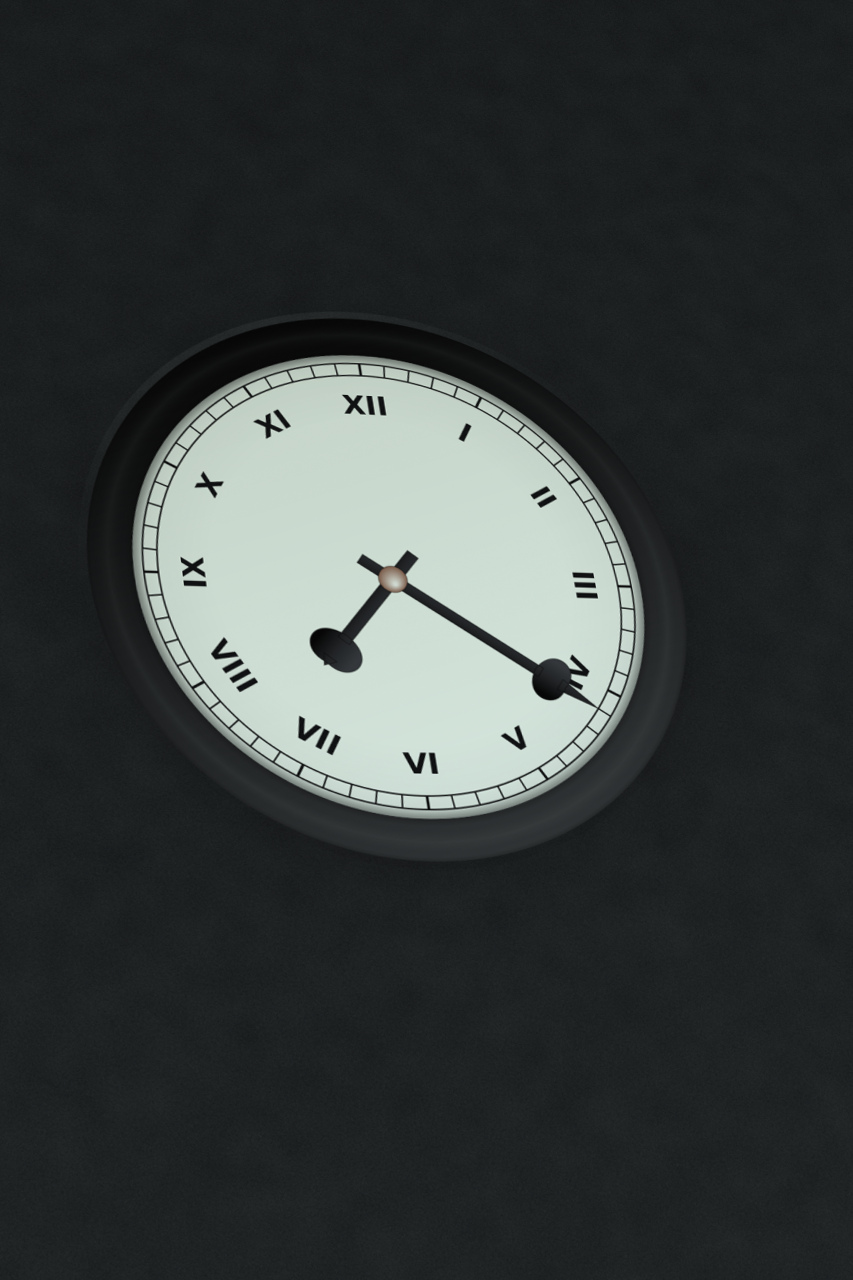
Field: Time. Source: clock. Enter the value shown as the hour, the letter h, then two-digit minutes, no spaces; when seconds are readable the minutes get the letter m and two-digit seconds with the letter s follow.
7h21
